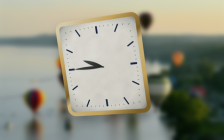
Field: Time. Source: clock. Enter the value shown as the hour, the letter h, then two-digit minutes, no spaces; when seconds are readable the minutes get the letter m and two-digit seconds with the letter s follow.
9h45
